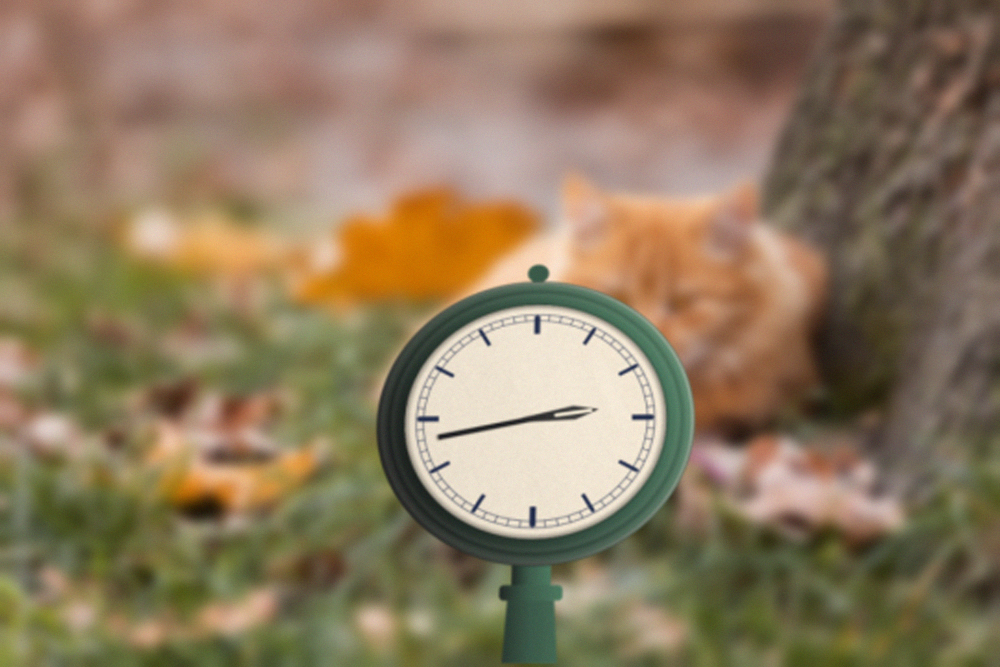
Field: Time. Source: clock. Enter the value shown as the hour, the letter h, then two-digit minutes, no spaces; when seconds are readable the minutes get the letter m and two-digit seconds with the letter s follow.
2h43
